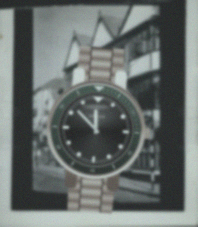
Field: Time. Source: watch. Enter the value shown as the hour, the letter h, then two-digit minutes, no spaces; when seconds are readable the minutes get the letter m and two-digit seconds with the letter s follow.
11h52
